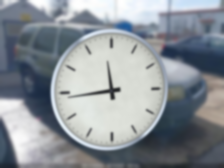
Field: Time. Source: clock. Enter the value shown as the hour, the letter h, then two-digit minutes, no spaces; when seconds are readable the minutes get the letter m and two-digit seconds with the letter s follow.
11h44
